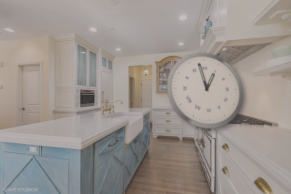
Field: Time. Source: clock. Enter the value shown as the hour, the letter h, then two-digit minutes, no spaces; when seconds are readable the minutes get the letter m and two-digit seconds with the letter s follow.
12h58
